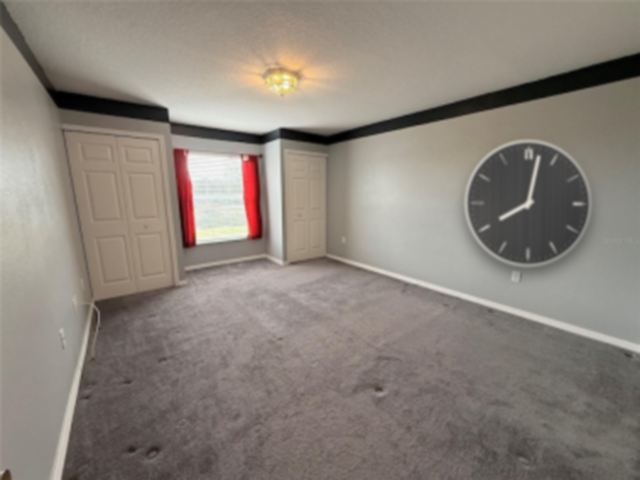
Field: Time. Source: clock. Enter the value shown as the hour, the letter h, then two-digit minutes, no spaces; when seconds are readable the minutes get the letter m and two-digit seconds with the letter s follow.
8h02
